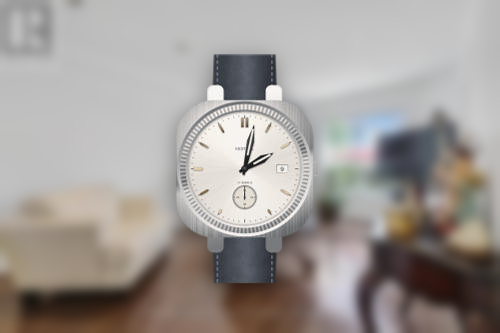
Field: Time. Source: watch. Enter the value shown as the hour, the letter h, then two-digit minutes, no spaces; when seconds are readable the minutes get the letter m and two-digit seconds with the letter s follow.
2h02
